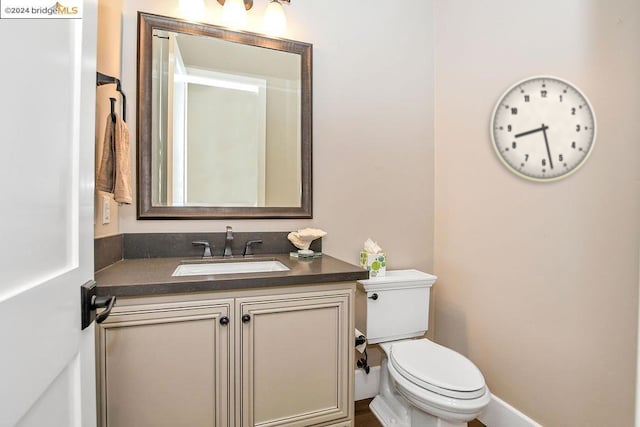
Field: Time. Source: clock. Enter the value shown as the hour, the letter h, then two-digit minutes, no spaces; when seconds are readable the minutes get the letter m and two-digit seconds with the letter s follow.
8h28
